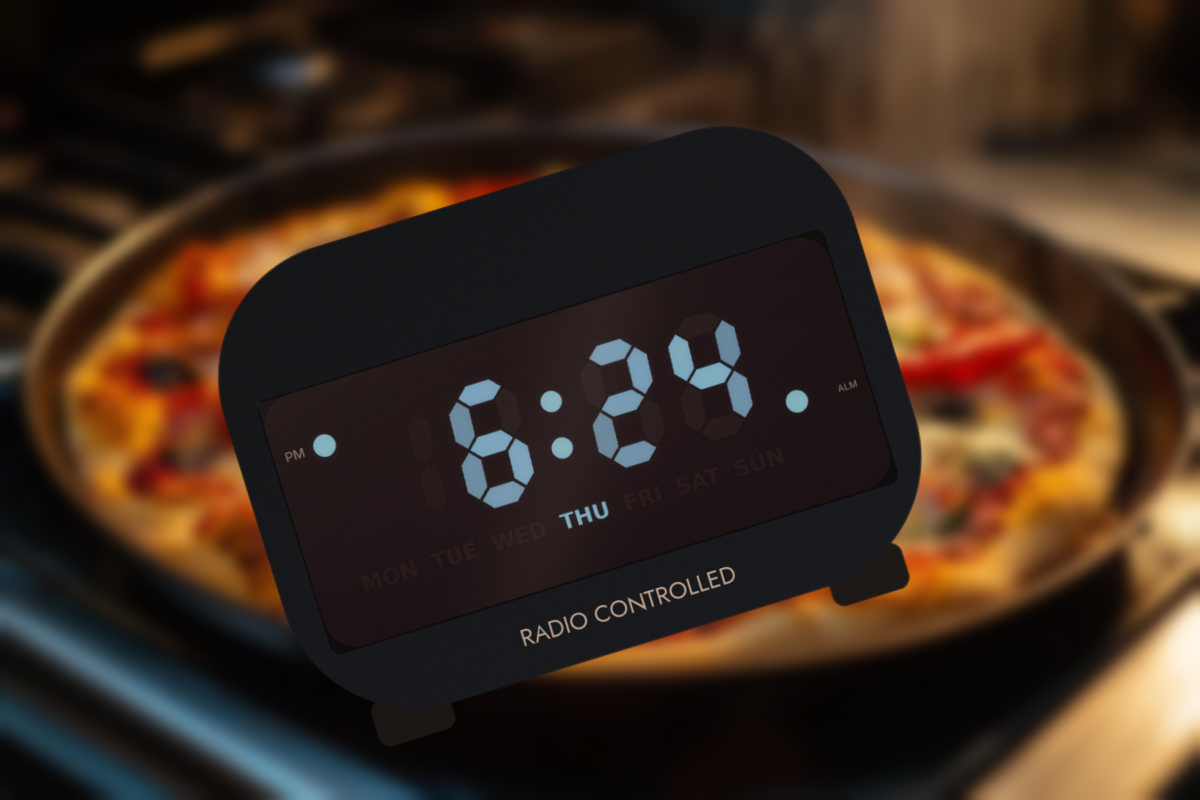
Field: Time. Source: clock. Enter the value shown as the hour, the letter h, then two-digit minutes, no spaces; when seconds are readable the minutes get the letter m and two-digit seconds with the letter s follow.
6h24
